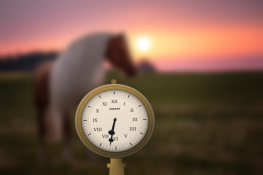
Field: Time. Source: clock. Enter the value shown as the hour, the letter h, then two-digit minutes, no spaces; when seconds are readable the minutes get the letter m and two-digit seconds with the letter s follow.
6h32
